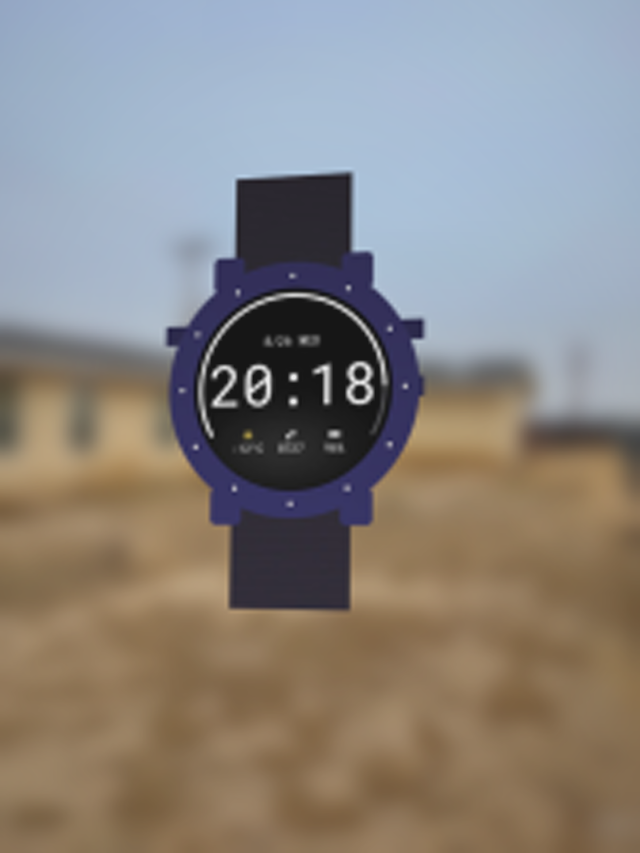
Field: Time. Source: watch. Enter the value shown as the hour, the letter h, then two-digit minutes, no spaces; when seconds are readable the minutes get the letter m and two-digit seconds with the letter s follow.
20h18
